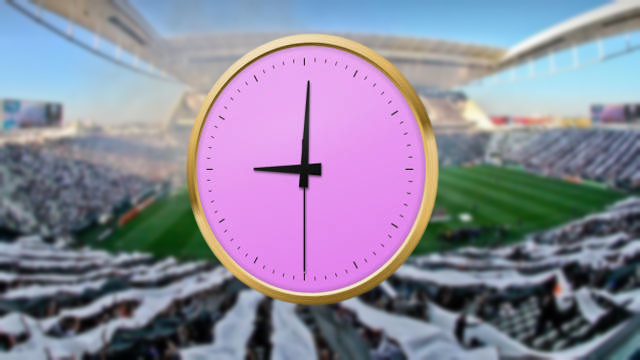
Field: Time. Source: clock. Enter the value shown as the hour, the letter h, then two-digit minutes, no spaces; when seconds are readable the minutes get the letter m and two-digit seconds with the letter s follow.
9h00m30s
